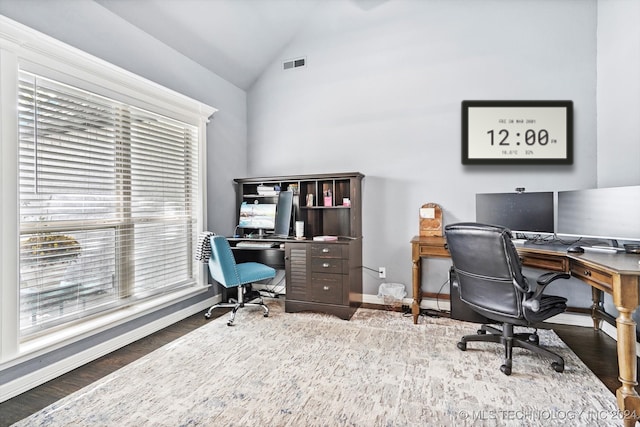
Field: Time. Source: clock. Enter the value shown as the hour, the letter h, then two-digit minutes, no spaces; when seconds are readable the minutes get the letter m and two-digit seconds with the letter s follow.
12h00
